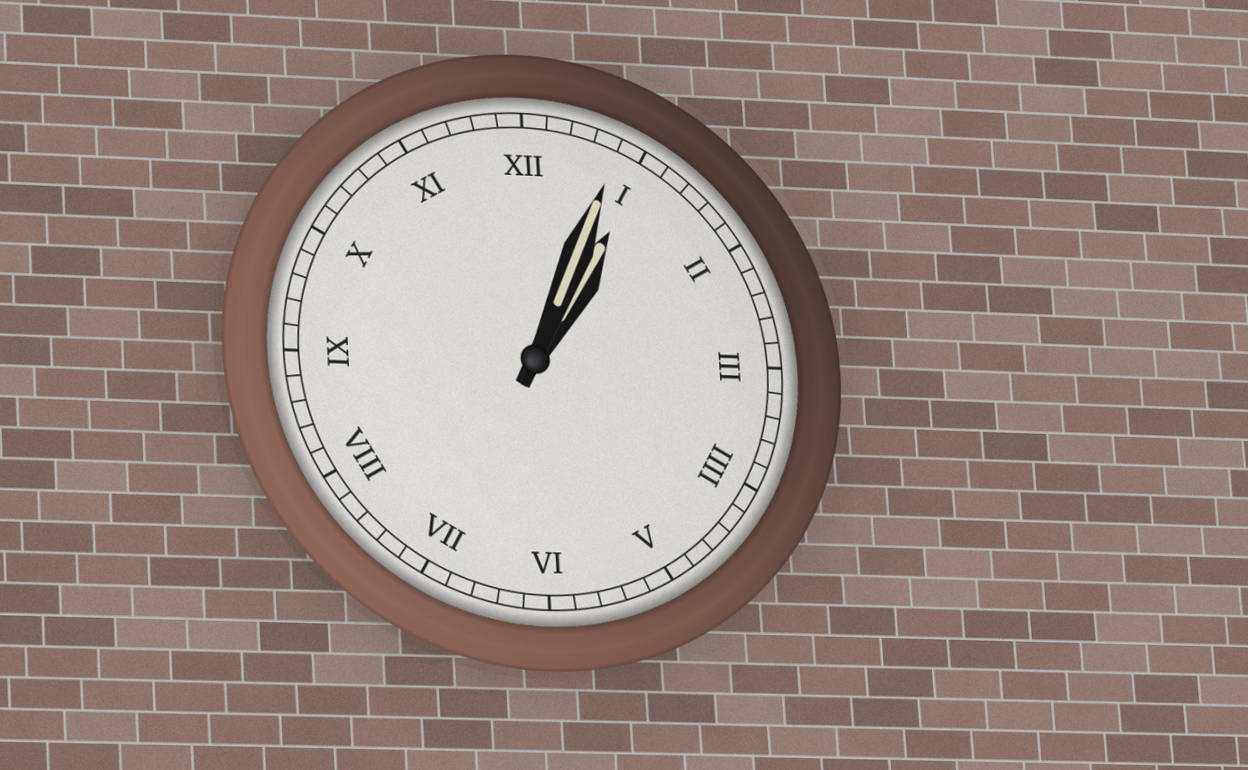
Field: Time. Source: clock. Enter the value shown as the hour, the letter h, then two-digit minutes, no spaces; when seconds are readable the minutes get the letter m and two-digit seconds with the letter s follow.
1h04
